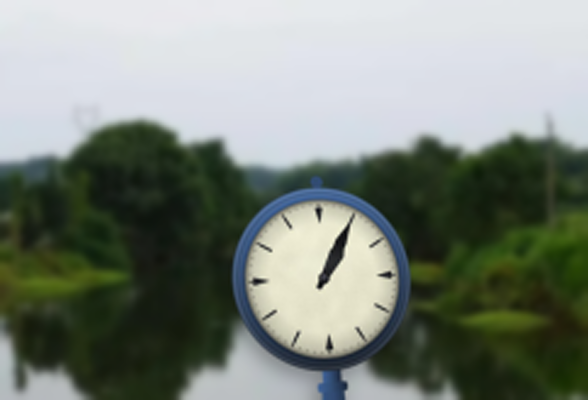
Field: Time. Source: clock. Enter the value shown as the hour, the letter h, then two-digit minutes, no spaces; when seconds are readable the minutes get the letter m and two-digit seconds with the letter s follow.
1h05
